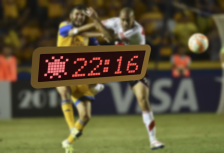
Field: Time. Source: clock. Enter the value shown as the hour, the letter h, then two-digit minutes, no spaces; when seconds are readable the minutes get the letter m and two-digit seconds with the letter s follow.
22h16
